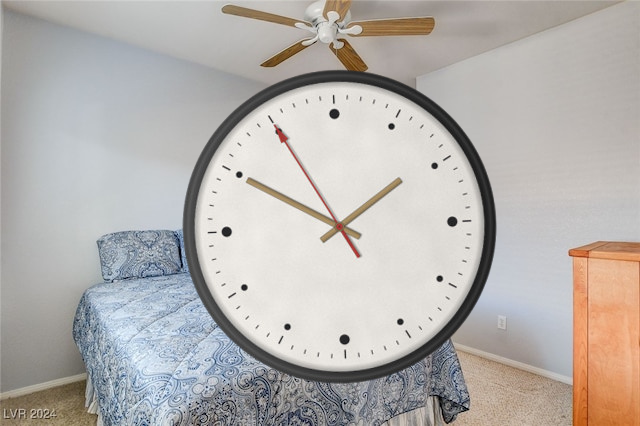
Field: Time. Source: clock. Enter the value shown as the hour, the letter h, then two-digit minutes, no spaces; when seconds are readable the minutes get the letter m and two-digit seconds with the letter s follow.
1h49m55s
